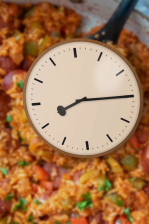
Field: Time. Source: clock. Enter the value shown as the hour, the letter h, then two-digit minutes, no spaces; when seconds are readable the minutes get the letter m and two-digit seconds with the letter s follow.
8h15
